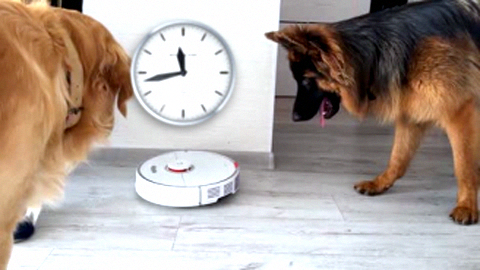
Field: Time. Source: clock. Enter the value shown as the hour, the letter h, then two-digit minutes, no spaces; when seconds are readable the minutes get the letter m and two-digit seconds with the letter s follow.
11h43
